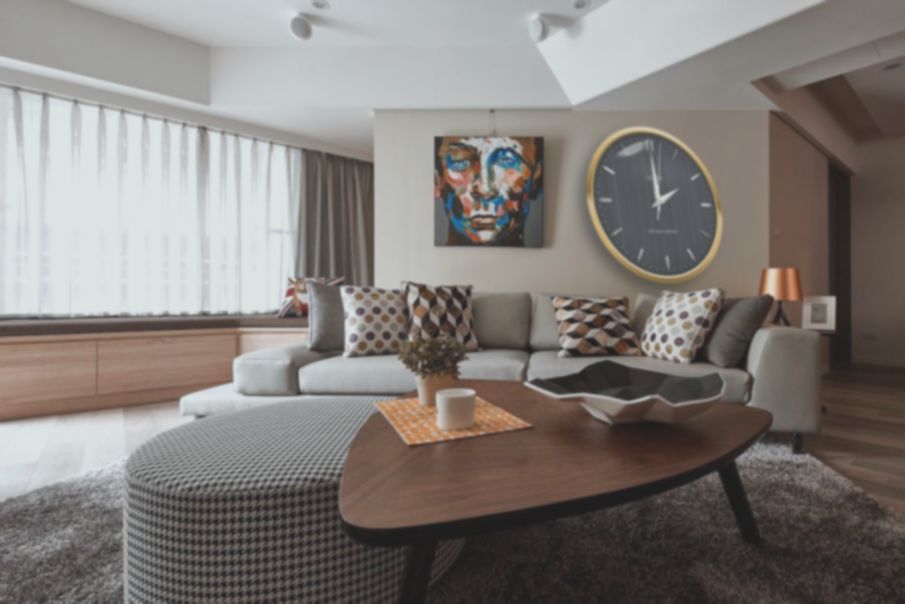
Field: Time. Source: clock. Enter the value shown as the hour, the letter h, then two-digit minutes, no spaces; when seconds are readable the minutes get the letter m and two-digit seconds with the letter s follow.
2h00m02s
